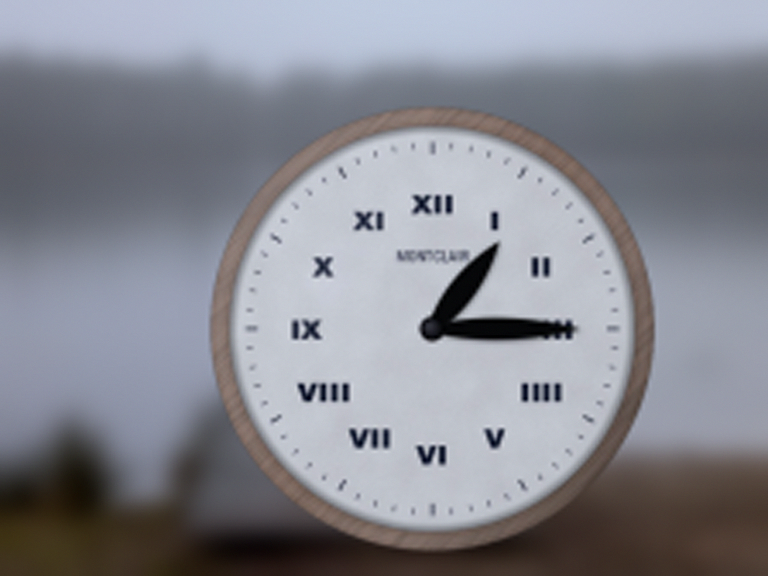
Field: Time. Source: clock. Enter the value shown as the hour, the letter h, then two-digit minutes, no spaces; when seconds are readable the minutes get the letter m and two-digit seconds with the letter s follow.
1h15
